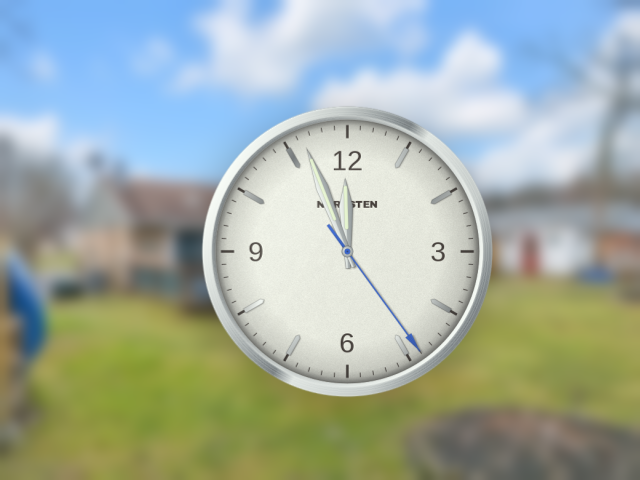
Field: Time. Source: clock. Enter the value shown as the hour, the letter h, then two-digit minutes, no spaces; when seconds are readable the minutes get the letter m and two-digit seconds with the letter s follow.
11h56m24s
